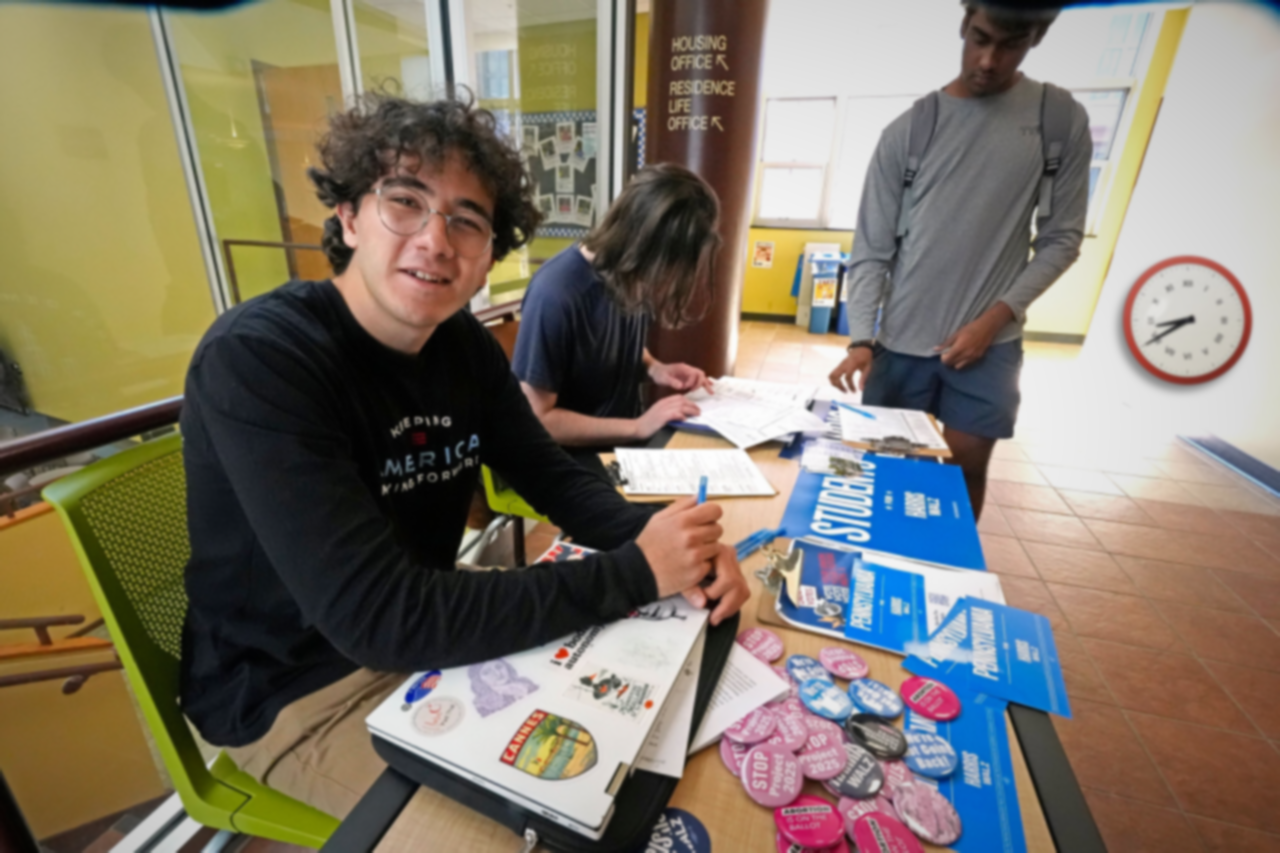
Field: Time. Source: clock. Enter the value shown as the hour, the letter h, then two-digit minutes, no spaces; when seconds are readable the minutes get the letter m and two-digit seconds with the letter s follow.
8h40
